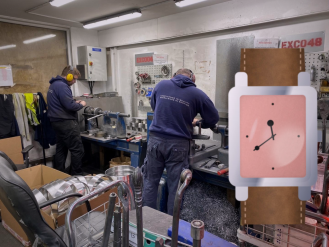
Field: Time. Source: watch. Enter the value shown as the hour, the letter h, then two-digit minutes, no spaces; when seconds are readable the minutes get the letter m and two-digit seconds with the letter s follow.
11h39
